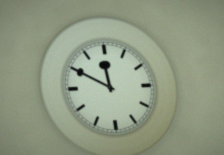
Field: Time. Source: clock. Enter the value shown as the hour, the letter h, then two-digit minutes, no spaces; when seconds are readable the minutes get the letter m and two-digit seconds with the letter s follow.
11h50
